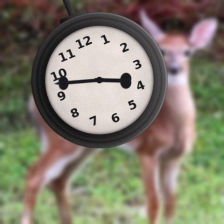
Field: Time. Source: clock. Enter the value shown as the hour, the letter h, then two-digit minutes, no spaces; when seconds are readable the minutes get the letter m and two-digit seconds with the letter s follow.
3h48
